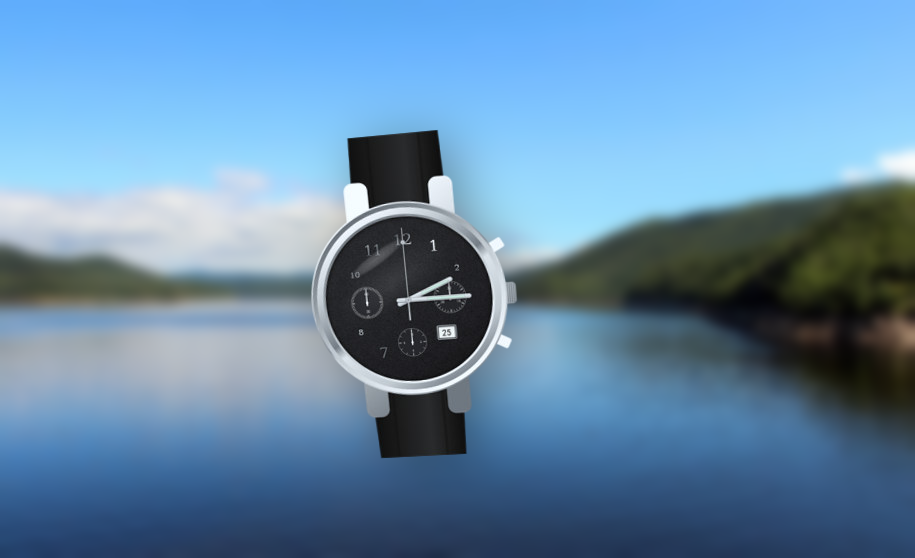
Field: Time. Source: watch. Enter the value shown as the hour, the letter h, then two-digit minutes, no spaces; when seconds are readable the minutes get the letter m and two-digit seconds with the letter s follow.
2h15
